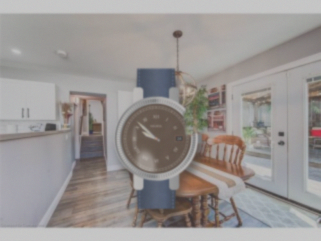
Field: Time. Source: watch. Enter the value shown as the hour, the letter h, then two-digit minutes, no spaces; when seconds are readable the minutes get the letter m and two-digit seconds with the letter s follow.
9h52
